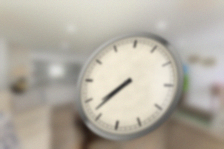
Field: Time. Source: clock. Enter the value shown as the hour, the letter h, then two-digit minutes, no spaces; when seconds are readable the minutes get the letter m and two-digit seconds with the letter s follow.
7h37
